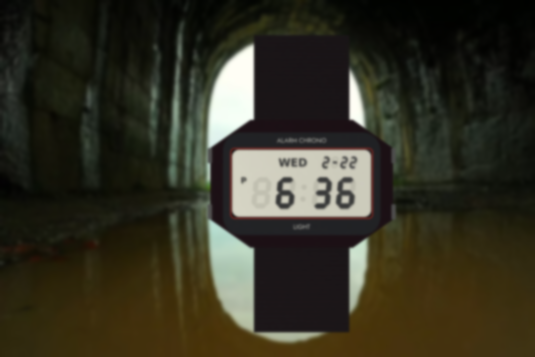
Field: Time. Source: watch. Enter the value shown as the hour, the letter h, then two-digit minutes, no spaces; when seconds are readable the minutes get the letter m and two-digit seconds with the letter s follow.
6h36
